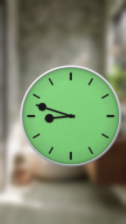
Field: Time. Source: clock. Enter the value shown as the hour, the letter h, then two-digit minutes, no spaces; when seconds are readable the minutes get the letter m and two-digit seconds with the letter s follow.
8h48
